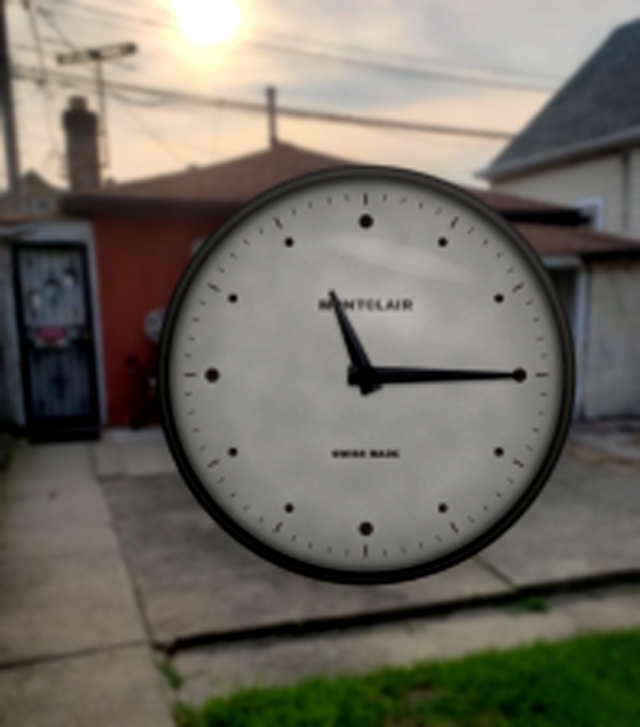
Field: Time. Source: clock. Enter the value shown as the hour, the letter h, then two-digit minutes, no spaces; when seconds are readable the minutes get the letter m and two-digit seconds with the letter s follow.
11h15
